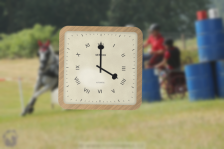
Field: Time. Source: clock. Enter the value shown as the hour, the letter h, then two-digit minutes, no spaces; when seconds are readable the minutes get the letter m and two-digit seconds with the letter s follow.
4h00
